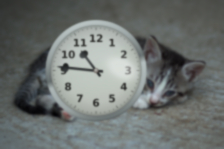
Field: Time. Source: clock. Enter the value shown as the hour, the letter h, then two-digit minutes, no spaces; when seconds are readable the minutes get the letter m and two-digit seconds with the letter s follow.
10h46
